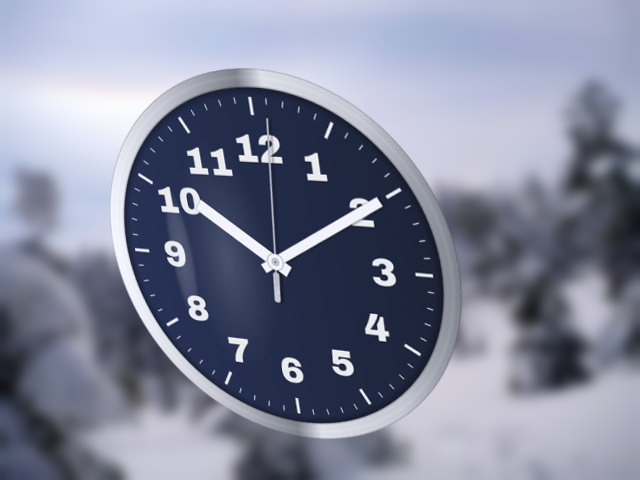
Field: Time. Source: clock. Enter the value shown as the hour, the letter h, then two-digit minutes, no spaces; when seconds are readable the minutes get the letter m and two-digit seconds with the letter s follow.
10h10m01s
